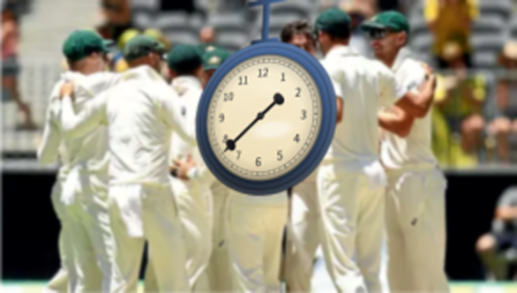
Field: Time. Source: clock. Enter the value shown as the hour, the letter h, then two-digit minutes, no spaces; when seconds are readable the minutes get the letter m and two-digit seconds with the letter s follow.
1h38
